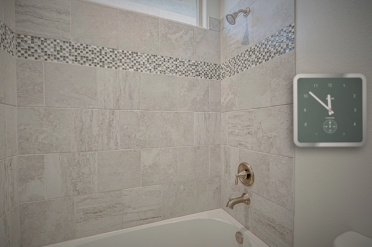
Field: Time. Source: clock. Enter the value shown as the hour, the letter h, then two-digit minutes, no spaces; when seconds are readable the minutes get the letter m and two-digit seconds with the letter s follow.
11h52
